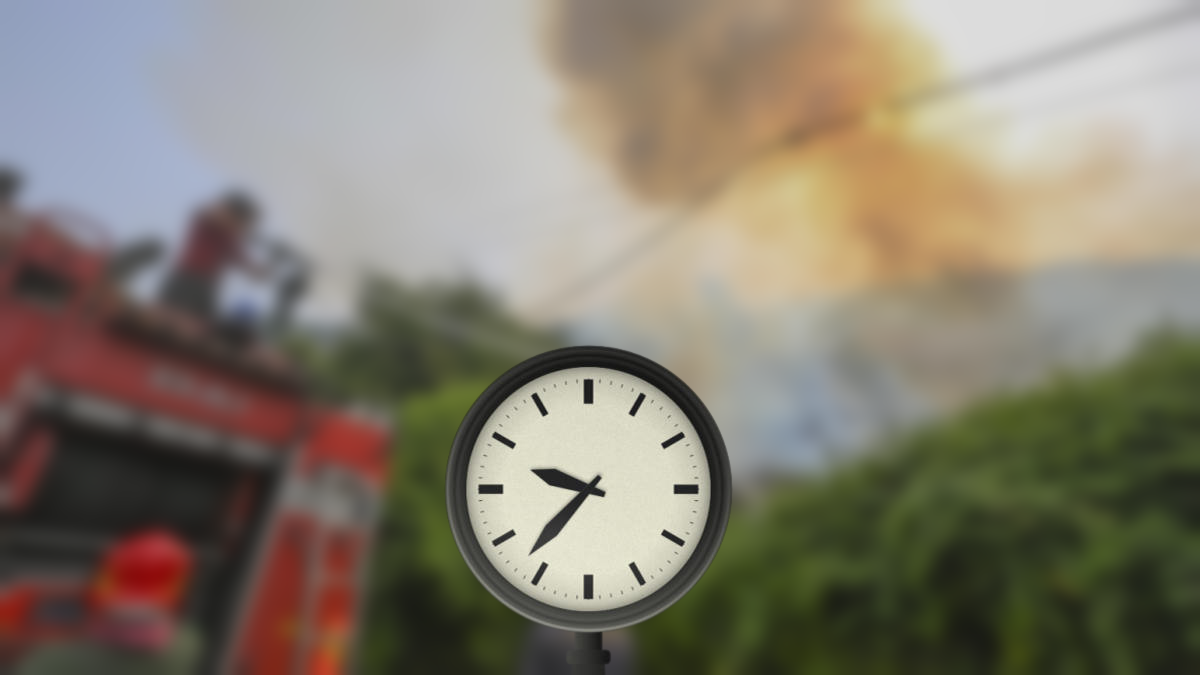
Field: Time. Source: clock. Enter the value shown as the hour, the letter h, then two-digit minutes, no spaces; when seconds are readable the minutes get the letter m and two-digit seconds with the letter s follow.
9h37
